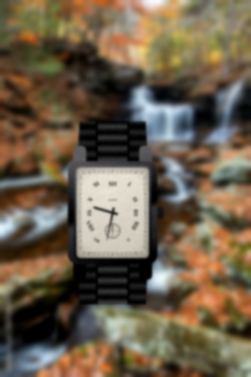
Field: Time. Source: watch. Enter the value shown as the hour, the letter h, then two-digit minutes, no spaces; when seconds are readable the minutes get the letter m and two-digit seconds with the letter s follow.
9h32
